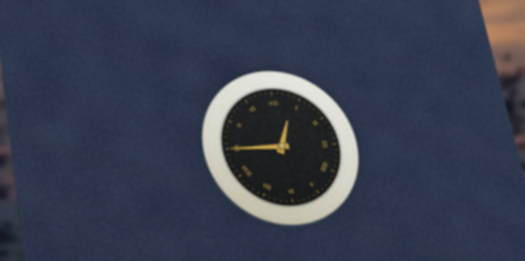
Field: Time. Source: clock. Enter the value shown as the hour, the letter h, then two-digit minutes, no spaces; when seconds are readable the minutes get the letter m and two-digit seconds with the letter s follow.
12h45
